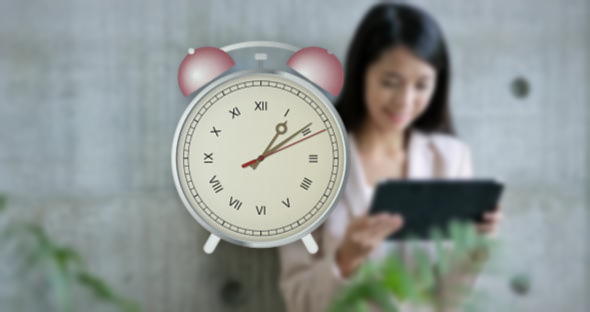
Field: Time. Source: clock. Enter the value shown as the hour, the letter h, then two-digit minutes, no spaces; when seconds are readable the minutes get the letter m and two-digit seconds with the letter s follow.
1h09m11s
